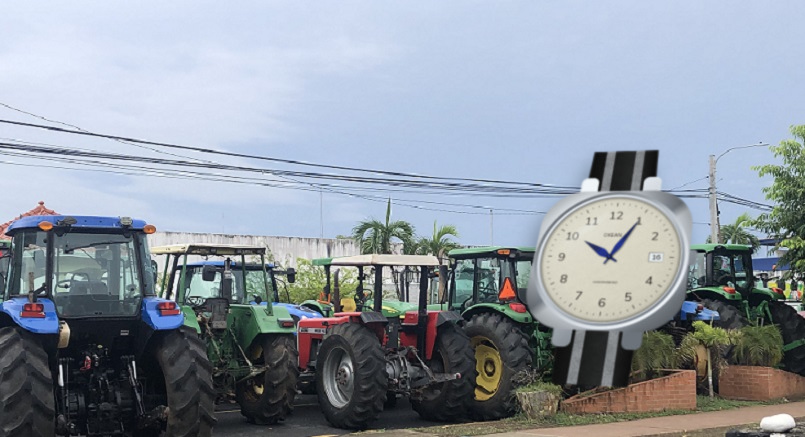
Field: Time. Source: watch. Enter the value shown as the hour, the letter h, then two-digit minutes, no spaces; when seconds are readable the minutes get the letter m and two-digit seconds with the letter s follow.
10h05
